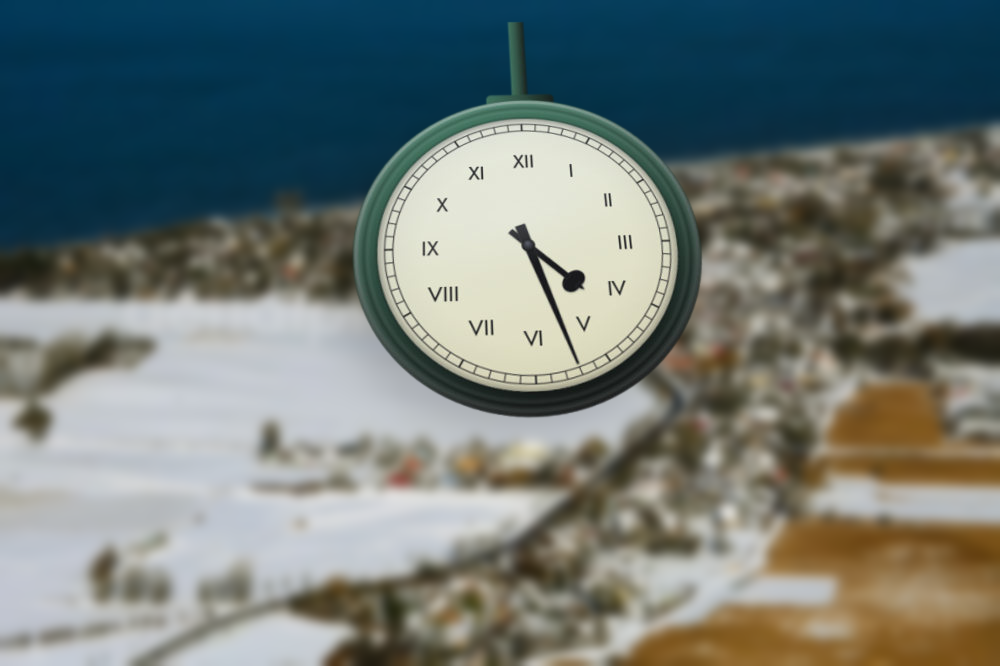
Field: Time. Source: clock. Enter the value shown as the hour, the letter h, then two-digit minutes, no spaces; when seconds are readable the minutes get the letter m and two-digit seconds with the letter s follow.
4h27
